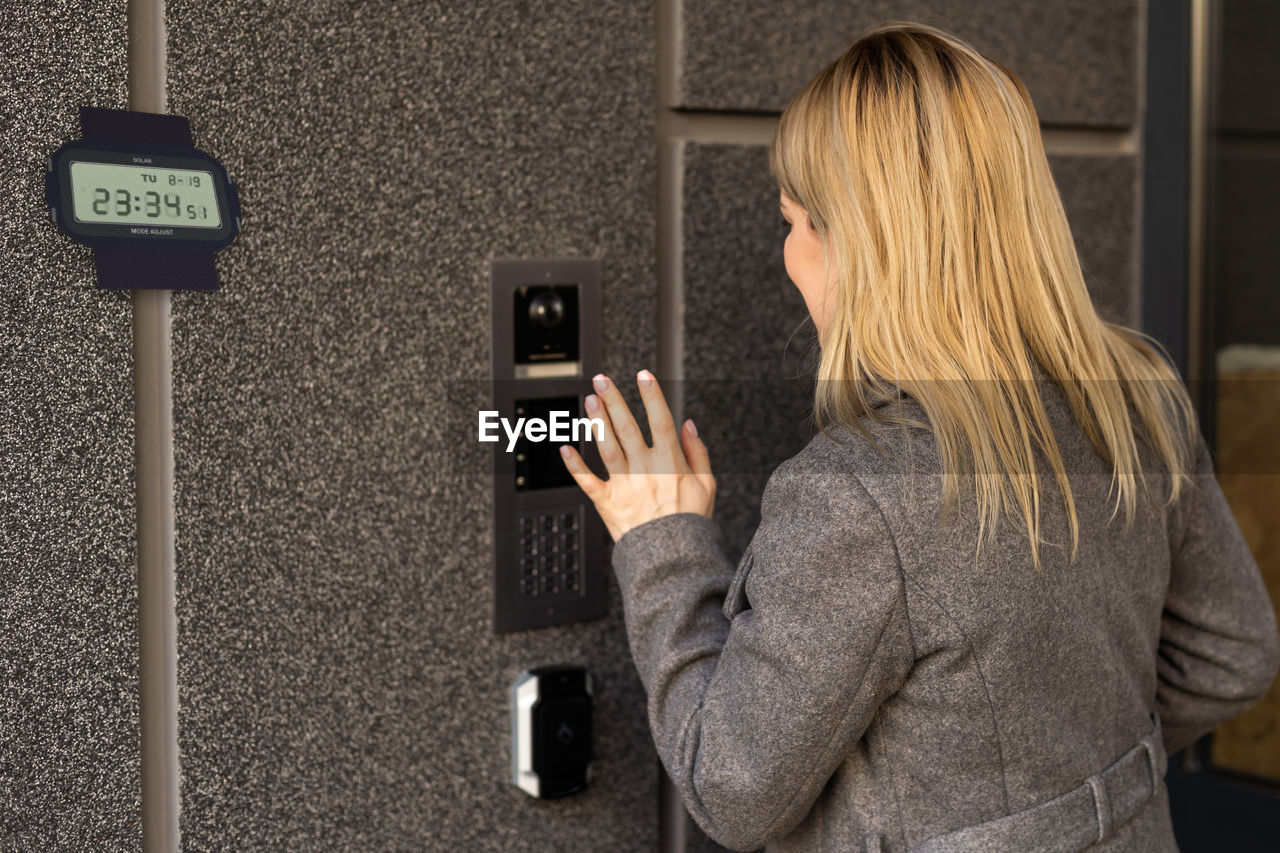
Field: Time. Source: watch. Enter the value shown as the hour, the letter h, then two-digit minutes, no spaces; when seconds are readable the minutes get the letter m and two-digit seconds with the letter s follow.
23h34m51s
